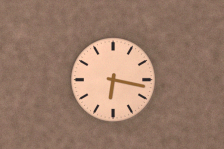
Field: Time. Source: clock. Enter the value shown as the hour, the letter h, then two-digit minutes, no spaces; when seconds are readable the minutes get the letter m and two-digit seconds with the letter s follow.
6h17
